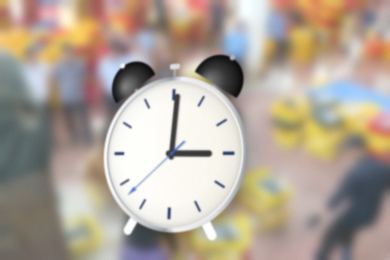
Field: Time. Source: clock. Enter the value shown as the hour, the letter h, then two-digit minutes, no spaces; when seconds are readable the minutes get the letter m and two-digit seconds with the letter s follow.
3h00m38s
